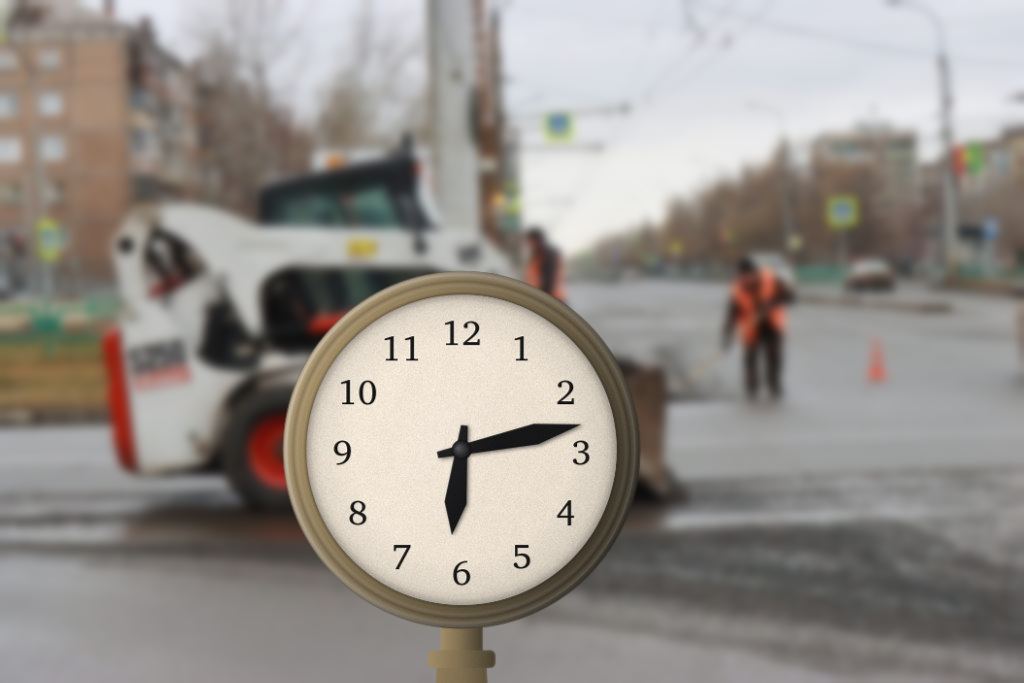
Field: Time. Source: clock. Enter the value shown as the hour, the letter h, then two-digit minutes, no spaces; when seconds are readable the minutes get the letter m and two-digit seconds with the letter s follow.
6h13
